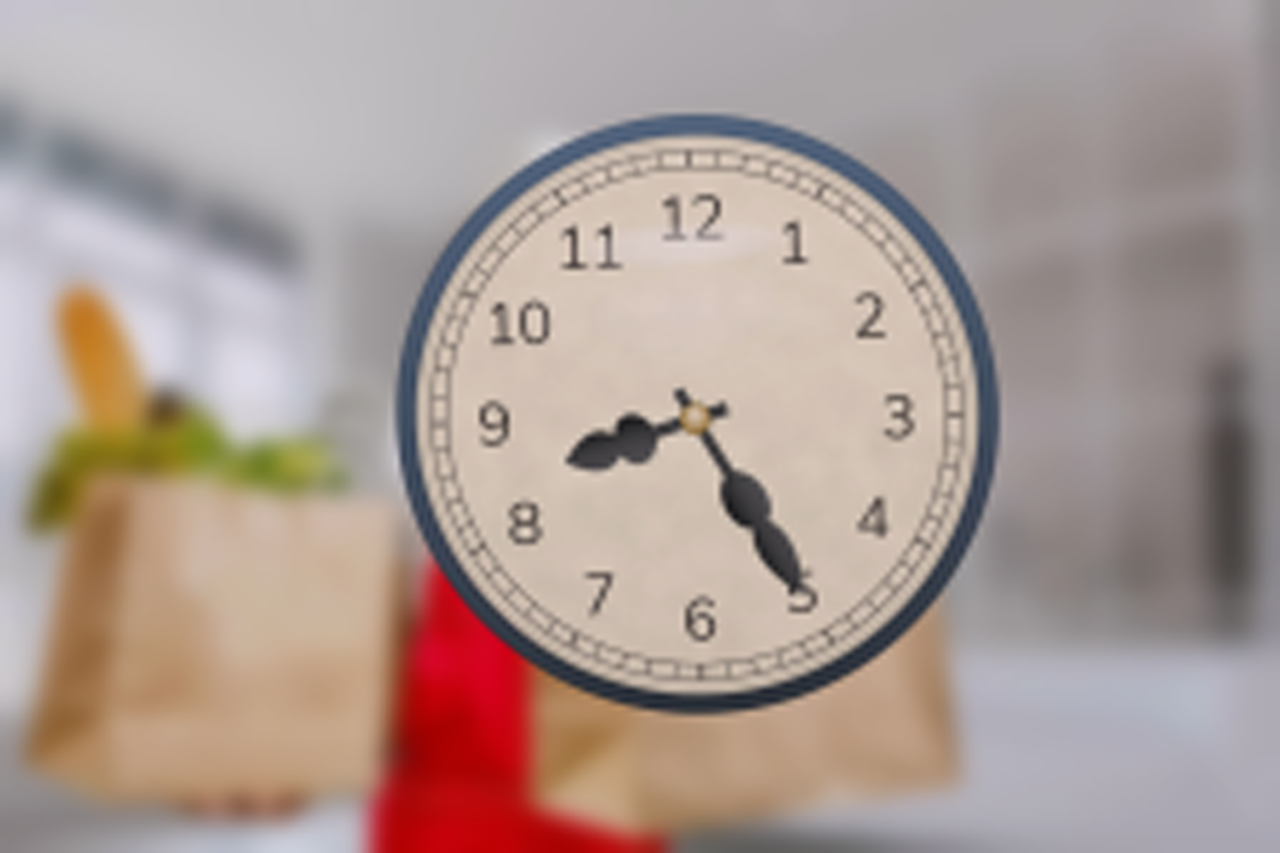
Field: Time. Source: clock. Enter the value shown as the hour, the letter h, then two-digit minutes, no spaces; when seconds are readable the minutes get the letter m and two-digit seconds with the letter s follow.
8h25
